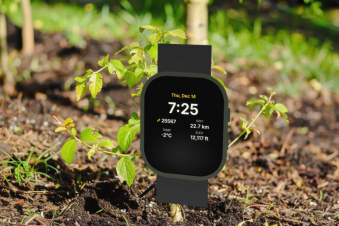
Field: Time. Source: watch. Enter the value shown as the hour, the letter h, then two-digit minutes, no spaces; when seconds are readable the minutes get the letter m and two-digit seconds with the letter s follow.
7h25
